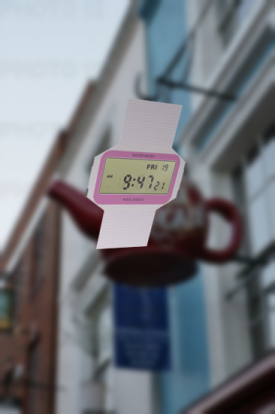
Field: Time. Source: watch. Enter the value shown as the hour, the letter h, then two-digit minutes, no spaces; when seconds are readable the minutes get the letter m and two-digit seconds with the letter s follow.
9h47m21s
